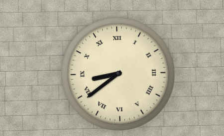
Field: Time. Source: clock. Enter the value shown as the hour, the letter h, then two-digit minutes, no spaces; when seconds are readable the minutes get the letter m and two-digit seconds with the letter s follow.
8h39
